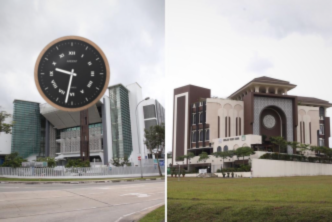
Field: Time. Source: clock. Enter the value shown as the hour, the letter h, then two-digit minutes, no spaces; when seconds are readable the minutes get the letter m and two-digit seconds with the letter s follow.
9h32
